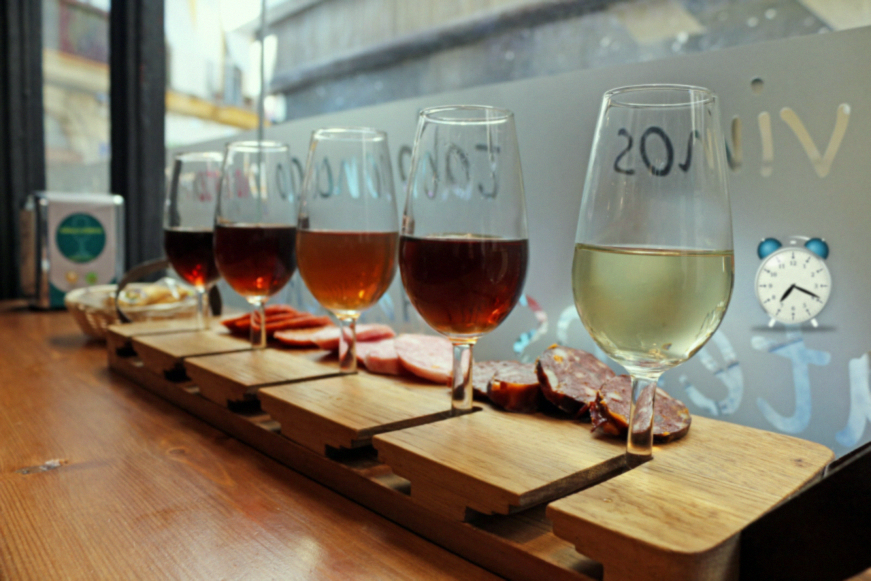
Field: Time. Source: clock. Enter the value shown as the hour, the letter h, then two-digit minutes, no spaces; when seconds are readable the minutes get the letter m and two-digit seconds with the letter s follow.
7h19
